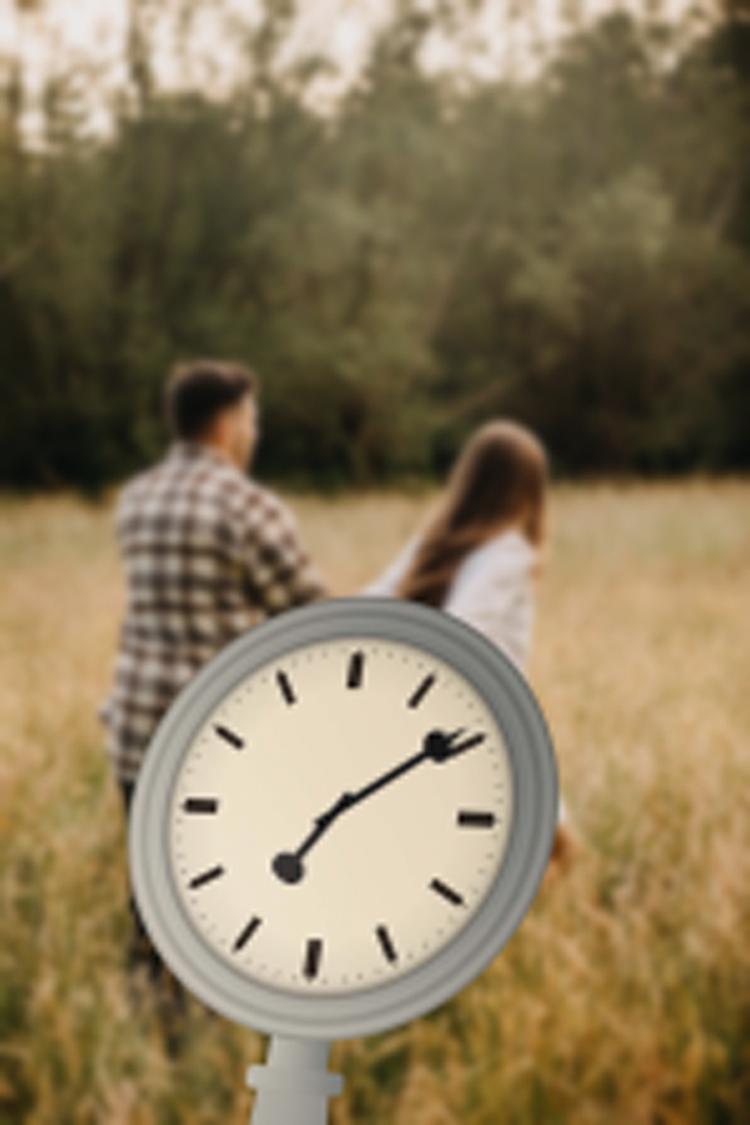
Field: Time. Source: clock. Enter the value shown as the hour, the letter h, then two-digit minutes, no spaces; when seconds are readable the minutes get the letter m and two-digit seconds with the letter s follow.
7h09
